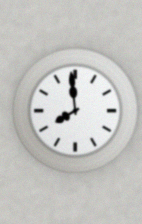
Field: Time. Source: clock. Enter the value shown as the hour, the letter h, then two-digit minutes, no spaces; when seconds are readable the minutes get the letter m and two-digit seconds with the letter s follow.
7h59
